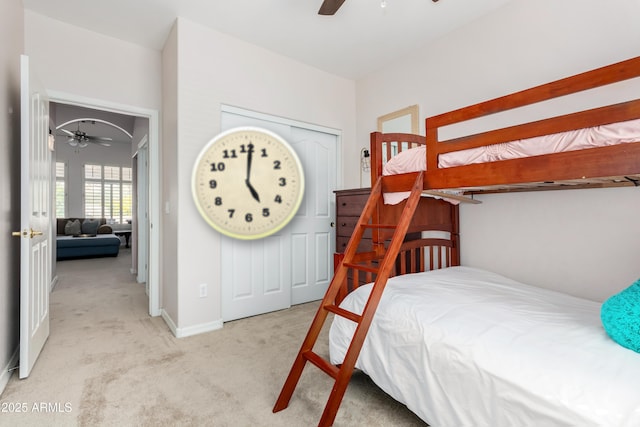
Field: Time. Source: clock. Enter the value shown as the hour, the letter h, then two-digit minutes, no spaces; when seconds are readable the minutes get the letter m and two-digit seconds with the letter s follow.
5h01
